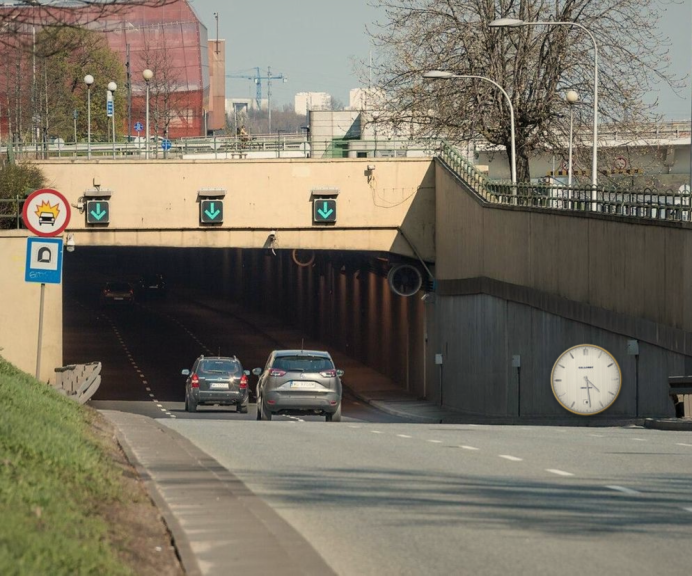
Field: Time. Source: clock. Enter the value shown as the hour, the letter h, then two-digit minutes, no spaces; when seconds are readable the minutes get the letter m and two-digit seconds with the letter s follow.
4h29
